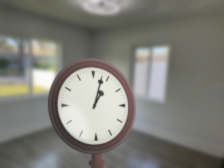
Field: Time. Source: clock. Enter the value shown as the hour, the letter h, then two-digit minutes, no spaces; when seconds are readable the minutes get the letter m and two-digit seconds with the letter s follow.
1h03
